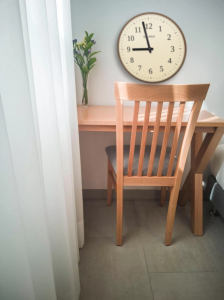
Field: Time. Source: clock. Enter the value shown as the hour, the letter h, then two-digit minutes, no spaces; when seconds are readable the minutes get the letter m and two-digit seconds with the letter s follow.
8h58
